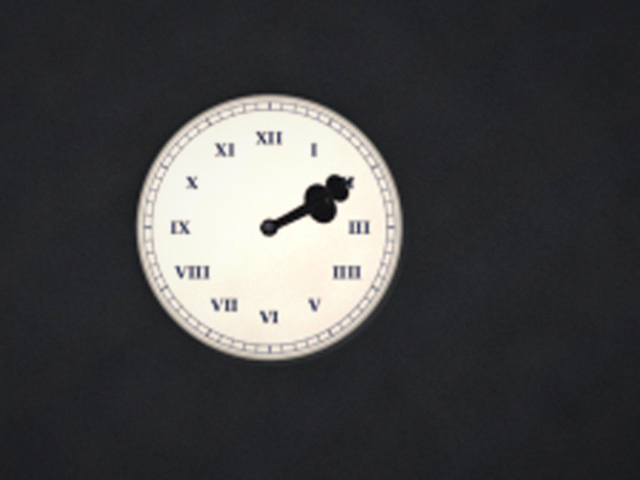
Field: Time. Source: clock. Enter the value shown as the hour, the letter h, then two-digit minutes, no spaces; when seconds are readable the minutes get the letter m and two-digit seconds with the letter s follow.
2h10
